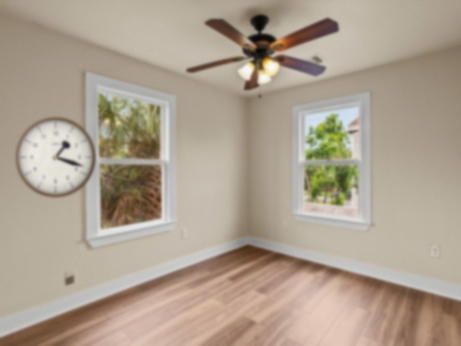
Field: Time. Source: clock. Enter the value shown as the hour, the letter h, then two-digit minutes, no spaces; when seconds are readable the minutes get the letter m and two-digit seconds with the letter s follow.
1h18
